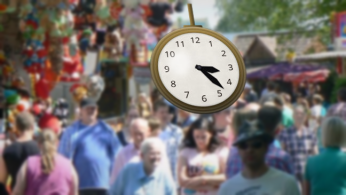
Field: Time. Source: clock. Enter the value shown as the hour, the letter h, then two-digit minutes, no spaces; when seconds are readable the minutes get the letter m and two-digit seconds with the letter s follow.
3h23
